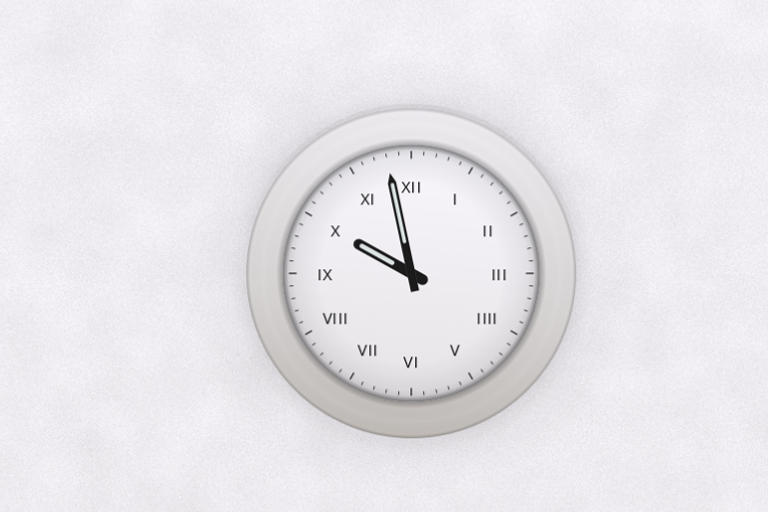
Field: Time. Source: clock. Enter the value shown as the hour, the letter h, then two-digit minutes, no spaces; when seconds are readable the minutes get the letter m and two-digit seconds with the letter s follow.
9h58
